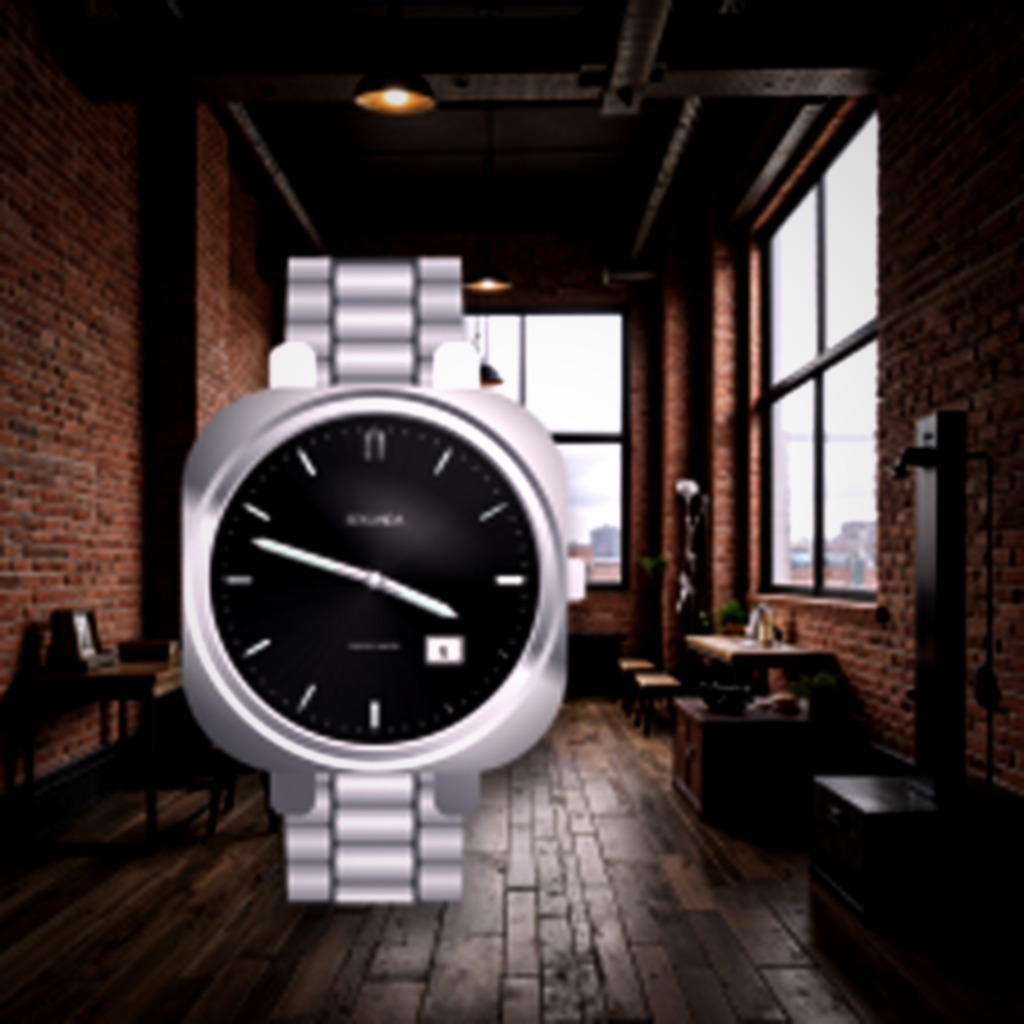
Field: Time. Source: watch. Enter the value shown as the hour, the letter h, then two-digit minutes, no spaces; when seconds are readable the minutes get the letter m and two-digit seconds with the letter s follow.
3h48
